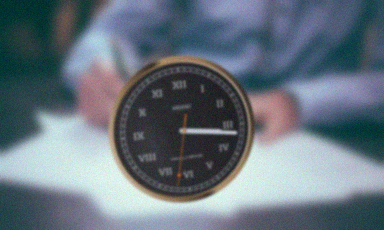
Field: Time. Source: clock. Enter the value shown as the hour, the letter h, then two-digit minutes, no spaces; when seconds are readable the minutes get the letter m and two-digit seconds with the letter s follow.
3h16m32s
